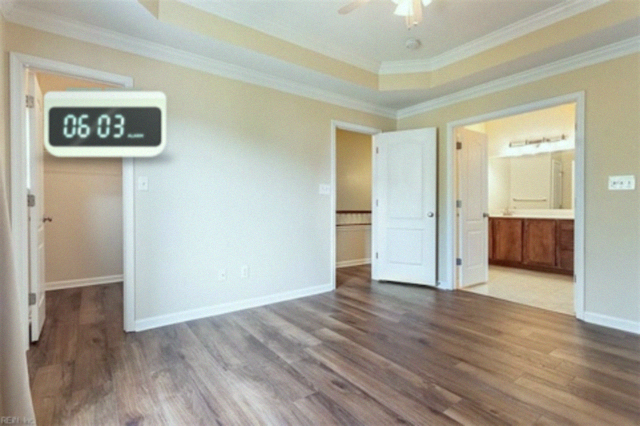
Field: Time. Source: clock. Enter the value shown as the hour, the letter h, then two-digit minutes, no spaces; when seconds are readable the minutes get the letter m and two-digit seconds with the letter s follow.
6h03
